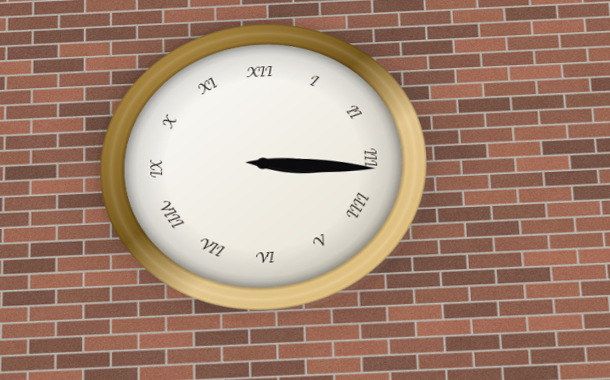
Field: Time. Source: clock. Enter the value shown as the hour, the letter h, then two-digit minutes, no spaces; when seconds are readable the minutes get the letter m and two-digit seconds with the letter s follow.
3h16
